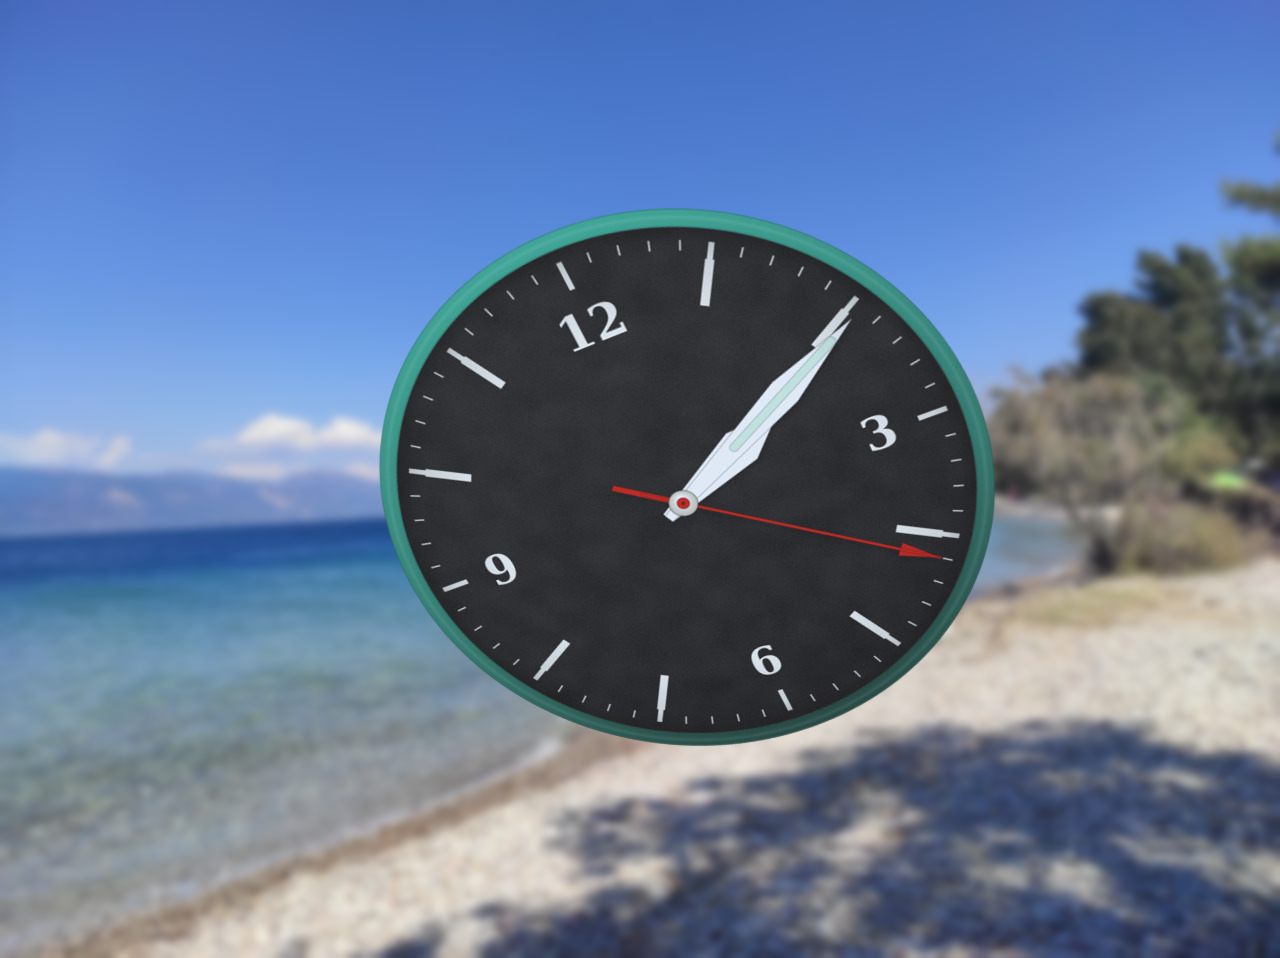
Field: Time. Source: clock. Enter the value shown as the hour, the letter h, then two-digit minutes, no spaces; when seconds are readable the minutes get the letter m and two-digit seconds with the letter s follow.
2h10m21s
